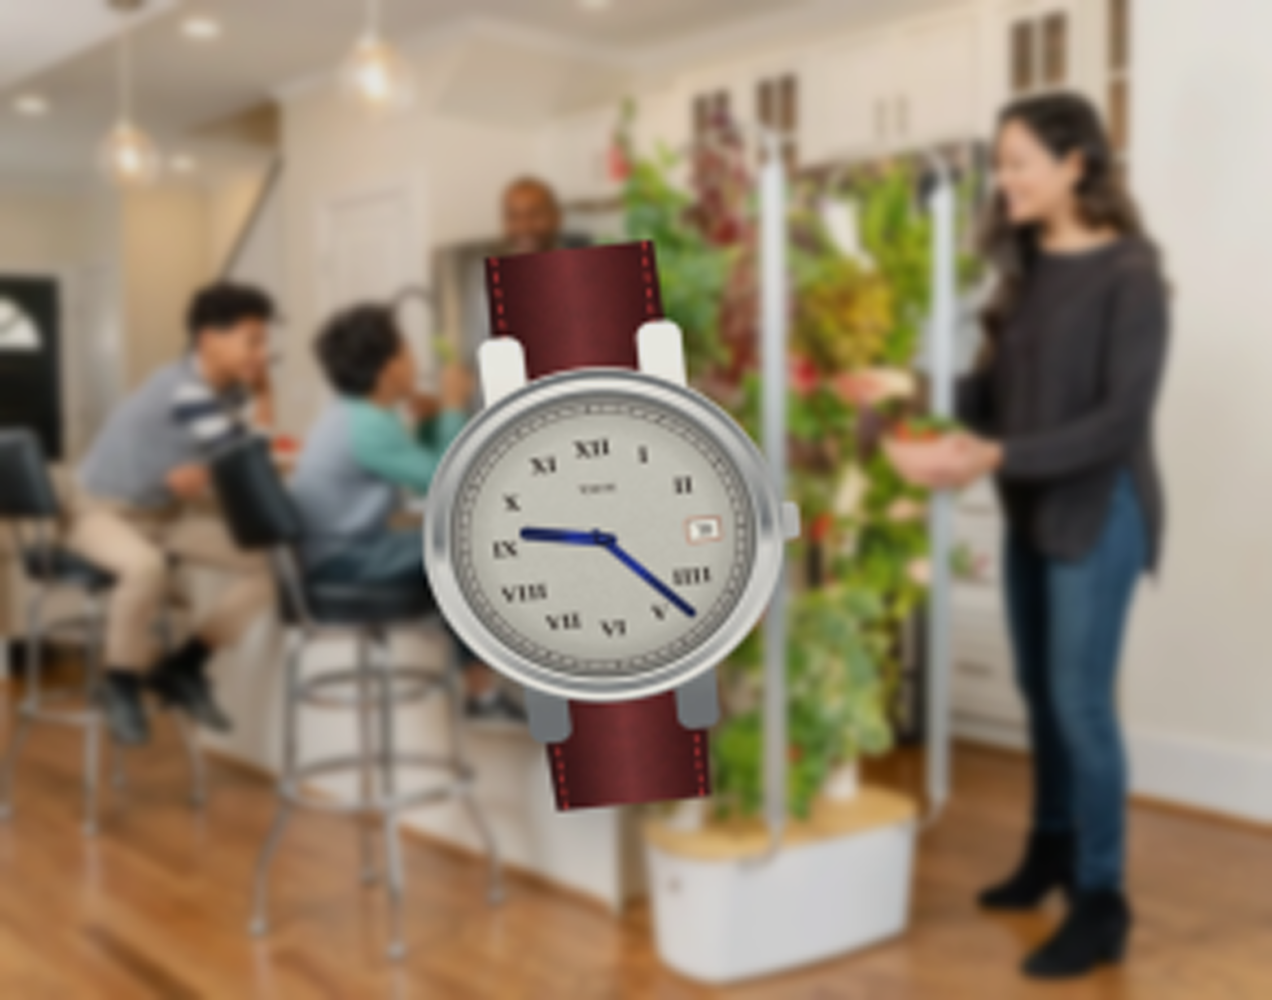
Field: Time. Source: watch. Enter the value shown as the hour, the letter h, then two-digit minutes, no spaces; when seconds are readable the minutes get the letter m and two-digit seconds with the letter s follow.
9h23
